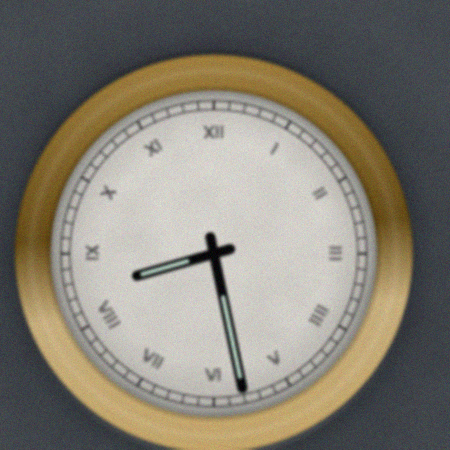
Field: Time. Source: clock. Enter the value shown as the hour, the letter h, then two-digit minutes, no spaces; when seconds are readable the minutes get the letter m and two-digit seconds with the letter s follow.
8h28
